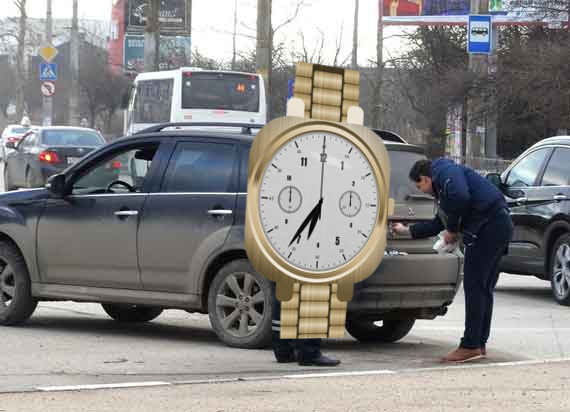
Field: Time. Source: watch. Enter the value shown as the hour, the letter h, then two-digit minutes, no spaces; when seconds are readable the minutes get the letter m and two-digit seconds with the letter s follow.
6h36
